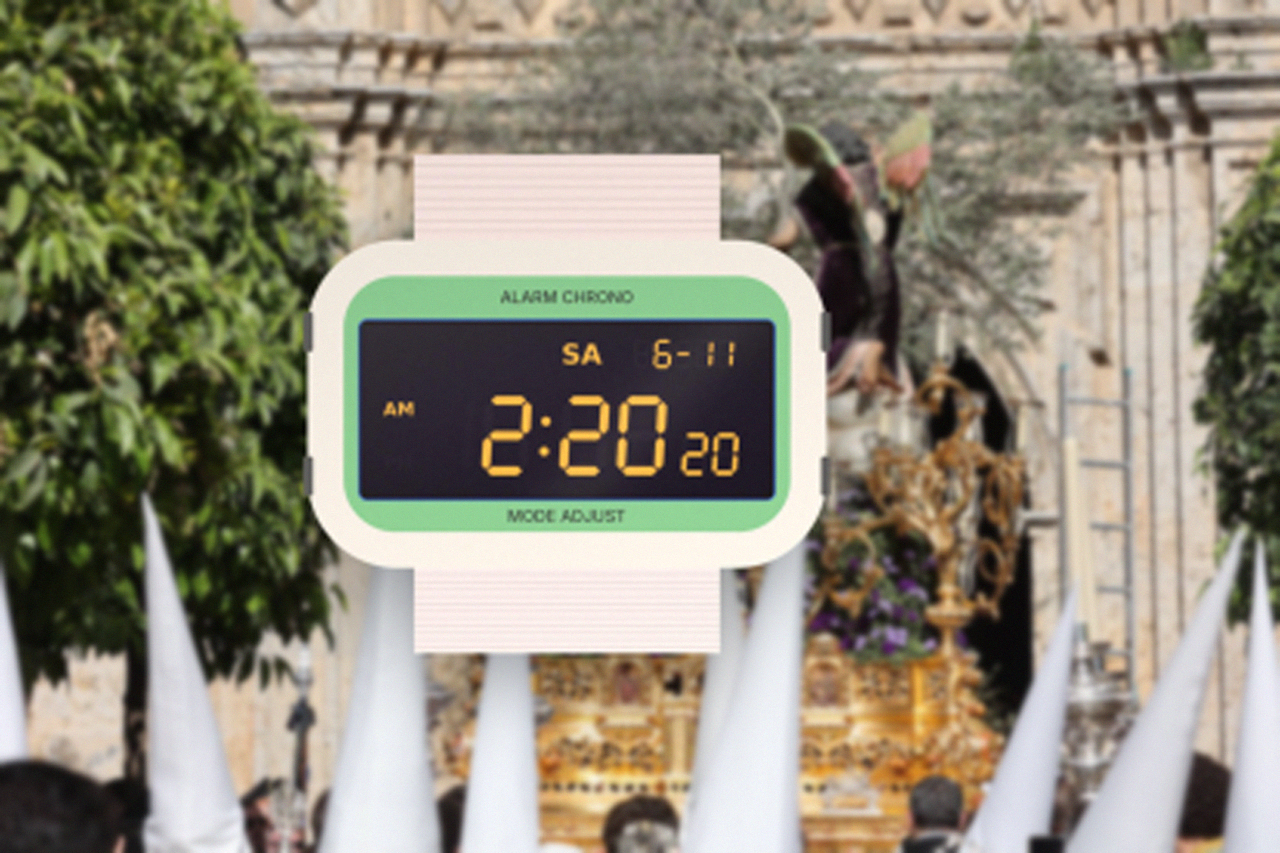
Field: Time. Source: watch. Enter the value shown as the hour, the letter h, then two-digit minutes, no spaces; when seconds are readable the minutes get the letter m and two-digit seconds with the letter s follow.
2h20m20s
